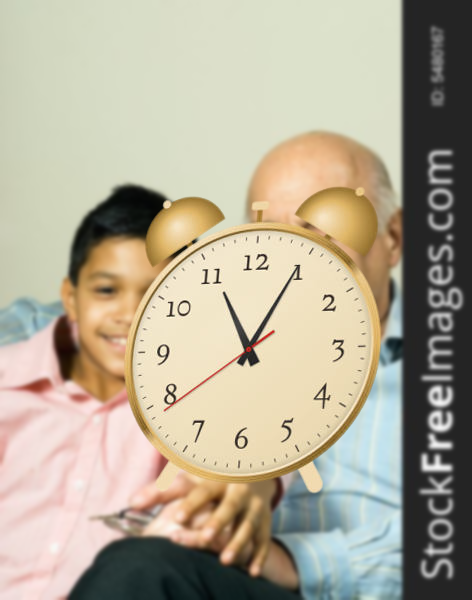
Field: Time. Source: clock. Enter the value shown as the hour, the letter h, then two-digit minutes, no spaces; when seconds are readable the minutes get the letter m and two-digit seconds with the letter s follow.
11h04m39s
